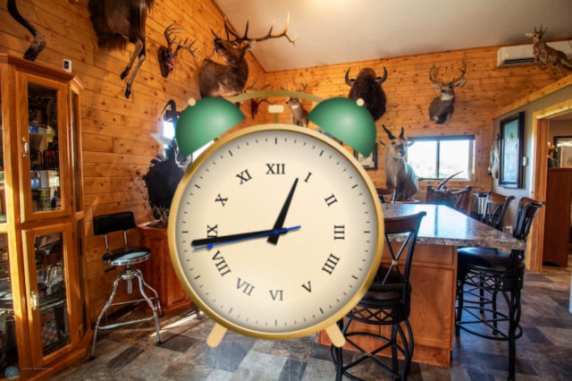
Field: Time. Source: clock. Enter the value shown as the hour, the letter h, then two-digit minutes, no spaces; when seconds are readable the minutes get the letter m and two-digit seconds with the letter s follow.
12h43m43s
